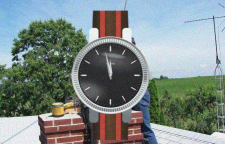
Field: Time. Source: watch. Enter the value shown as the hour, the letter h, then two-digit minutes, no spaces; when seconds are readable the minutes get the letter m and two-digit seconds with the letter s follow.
11h58
